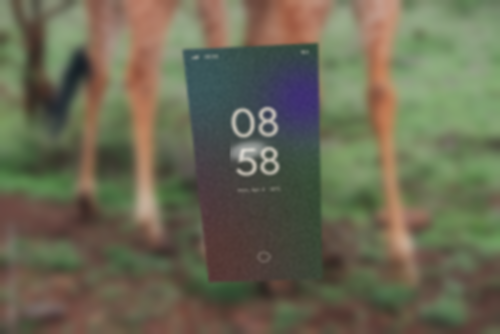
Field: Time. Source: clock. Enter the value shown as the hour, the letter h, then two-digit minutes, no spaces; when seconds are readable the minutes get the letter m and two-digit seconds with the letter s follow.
8h58
